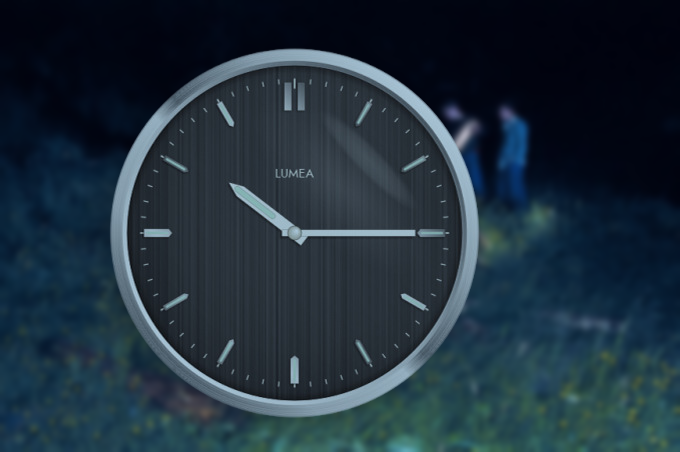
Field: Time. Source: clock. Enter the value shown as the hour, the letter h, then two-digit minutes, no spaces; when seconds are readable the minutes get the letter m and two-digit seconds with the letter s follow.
10h15
